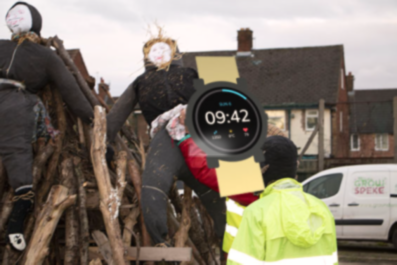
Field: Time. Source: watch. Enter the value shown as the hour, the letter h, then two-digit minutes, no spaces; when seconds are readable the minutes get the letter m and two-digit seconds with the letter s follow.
9h42
